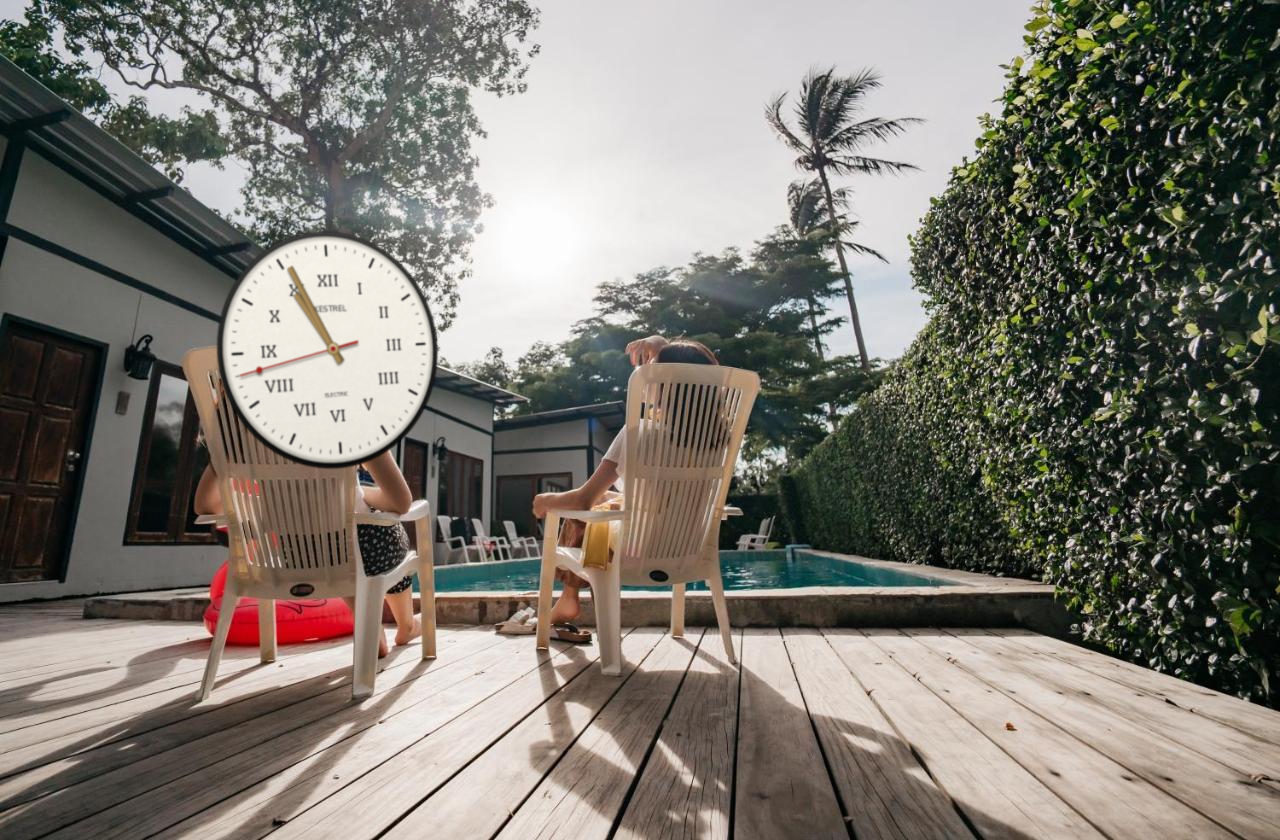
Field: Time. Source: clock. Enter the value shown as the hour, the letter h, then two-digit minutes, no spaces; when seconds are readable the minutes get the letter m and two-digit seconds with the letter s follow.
10h55m43s
